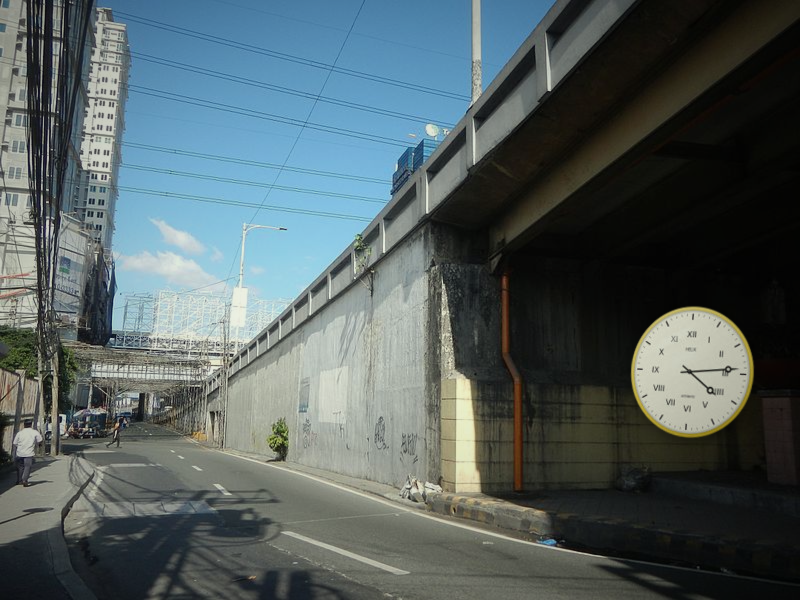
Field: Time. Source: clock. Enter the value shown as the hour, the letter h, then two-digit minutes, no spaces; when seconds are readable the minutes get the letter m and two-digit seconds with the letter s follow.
4h14
